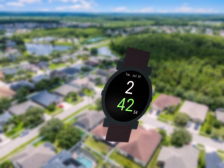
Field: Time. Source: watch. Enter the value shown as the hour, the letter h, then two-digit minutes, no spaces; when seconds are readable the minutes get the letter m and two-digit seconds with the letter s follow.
2h42
